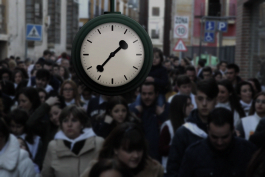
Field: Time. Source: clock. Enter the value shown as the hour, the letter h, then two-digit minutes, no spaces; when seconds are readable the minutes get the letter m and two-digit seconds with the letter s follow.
1h37
